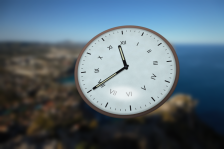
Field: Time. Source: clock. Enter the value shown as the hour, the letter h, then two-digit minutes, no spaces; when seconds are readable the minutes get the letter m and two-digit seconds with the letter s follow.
11h40
